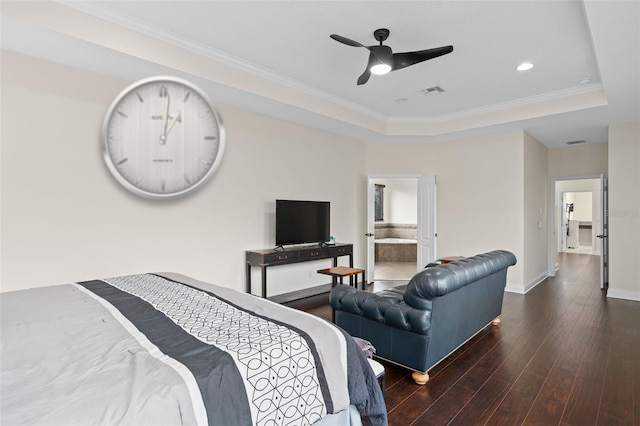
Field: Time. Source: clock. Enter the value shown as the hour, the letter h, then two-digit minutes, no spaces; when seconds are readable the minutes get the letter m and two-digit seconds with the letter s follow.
1h01
